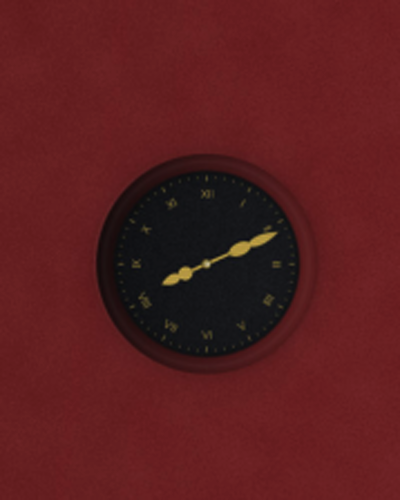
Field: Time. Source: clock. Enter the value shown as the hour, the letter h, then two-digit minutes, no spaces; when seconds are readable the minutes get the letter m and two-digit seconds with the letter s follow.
8h11
